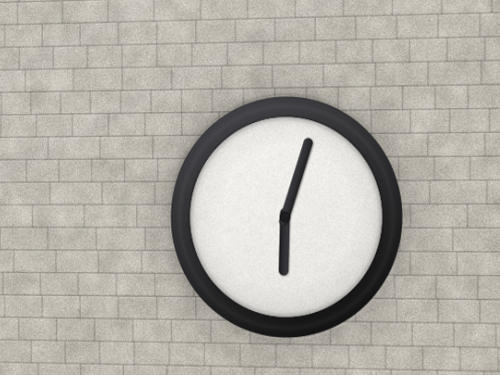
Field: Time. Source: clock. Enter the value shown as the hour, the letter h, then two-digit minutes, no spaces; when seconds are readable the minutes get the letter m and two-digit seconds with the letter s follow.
6h03
